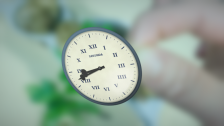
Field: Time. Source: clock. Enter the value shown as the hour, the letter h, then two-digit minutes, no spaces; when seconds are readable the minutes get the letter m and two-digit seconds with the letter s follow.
8h42
